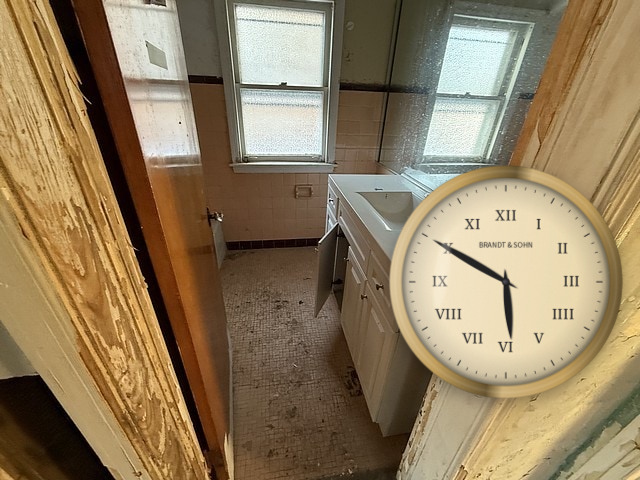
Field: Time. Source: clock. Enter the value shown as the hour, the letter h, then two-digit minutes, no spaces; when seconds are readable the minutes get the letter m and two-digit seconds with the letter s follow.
5h50
